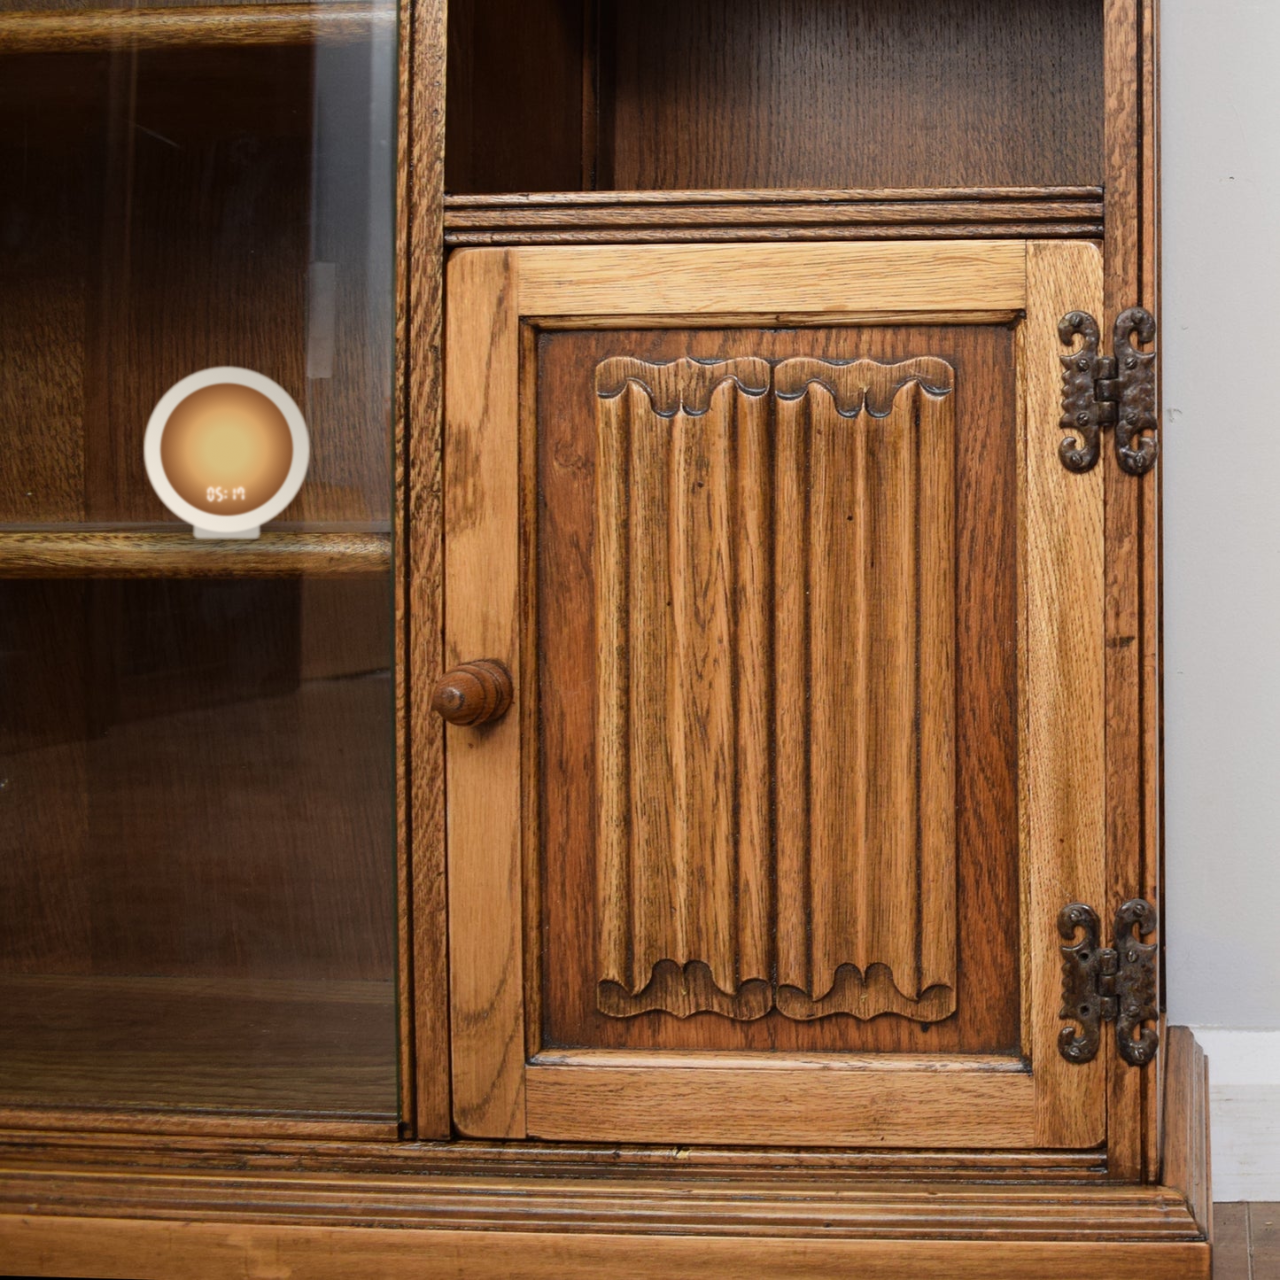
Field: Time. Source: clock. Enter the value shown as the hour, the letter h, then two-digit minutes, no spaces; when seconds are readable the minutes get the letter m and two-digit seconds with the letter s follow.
5h17
